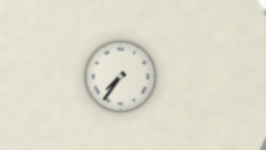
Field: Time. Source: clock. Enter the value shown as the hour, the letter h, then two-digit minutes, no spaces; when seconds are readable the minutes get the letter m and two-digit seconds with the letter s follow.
7h36
